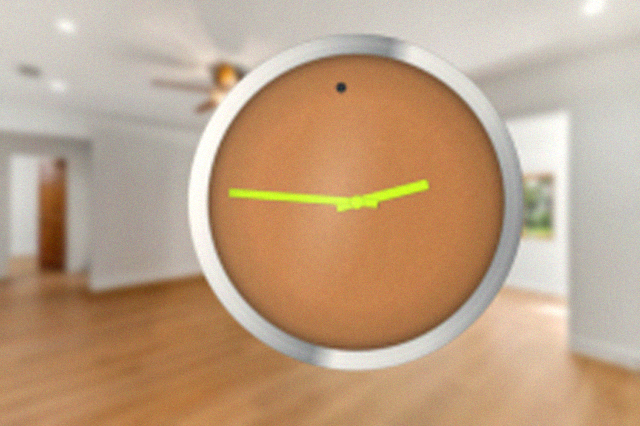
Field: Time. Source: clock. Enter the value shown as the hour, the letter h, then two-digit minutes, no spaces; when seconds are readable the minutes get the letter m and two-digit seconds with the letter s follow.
2h47
